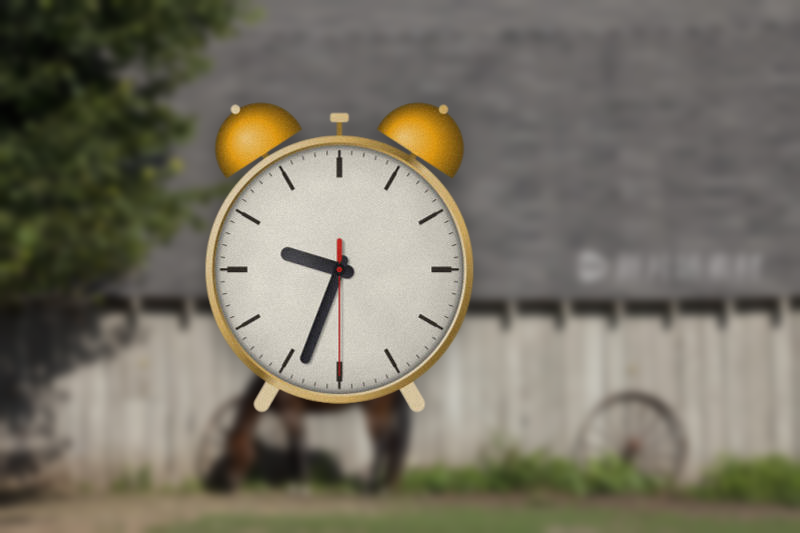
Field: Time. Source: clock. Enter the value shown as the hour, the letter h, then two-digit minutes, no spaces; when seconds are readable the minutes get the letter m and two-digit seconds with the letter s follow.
9h33m30s
